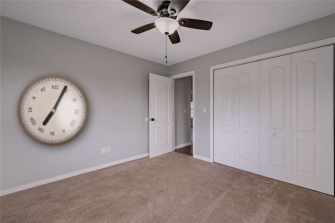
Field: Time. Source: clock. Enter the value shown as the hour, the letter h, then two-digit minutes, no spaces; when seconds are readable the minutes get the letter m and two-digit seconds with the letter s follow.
7h04
